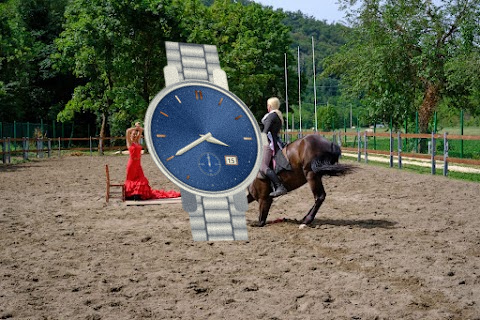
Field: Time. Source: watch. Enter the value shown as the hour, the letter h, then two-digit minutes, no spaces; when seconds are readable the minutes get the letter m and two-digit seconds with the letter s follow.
3h40
